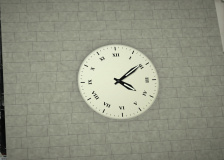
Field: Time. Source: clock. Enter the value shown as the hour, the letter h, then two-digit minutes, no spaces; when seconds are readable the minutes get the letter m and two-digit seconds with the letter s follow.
4h09
